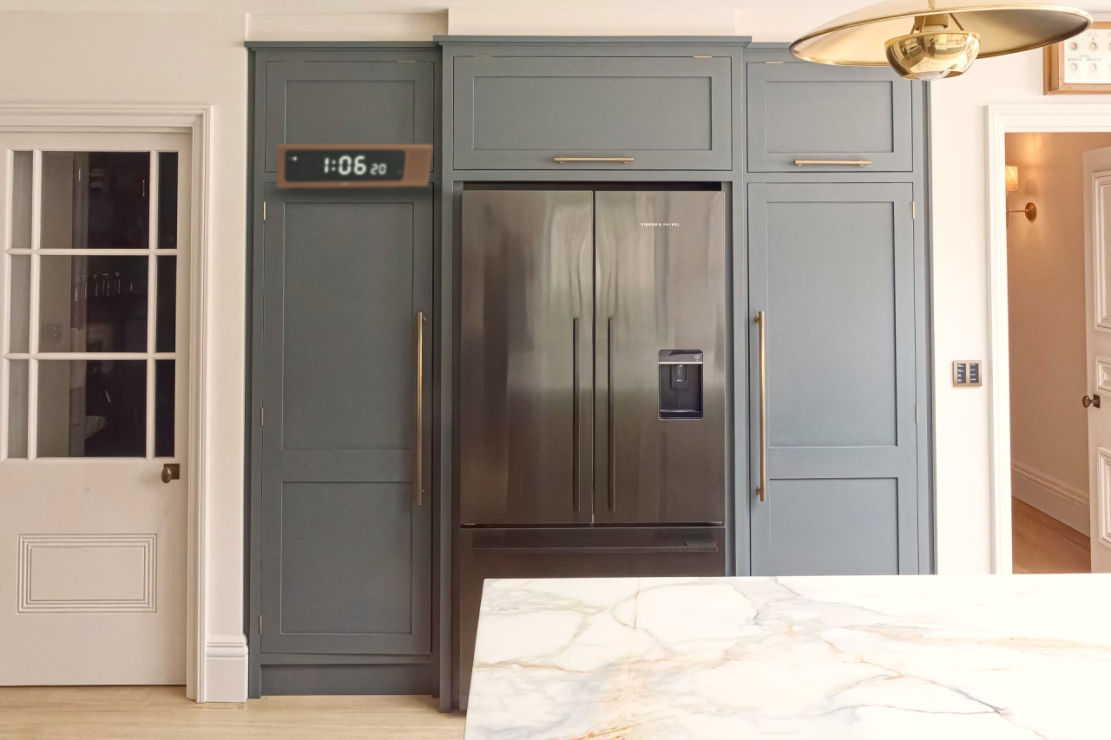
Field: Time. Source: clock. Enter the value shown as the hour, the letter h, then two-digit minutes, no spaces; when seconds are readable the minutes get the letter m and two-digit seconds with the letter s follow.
1h06
